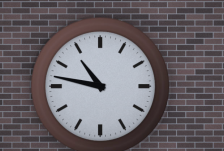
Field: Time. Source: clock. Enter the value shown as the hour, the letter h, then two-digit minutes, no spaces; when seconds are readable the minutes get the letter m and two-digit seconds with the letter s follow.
10h47
